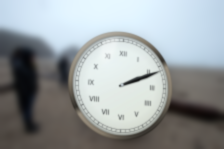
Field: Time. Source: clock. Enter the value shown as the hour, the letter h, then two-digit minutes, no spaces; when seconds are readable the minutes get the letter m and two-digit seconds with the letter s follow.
2h11
